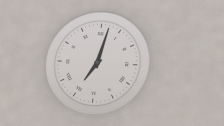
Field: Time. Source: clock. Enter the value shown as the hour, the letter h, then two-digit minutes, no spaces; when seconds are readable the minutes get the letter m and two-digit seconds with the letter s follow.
7h02
